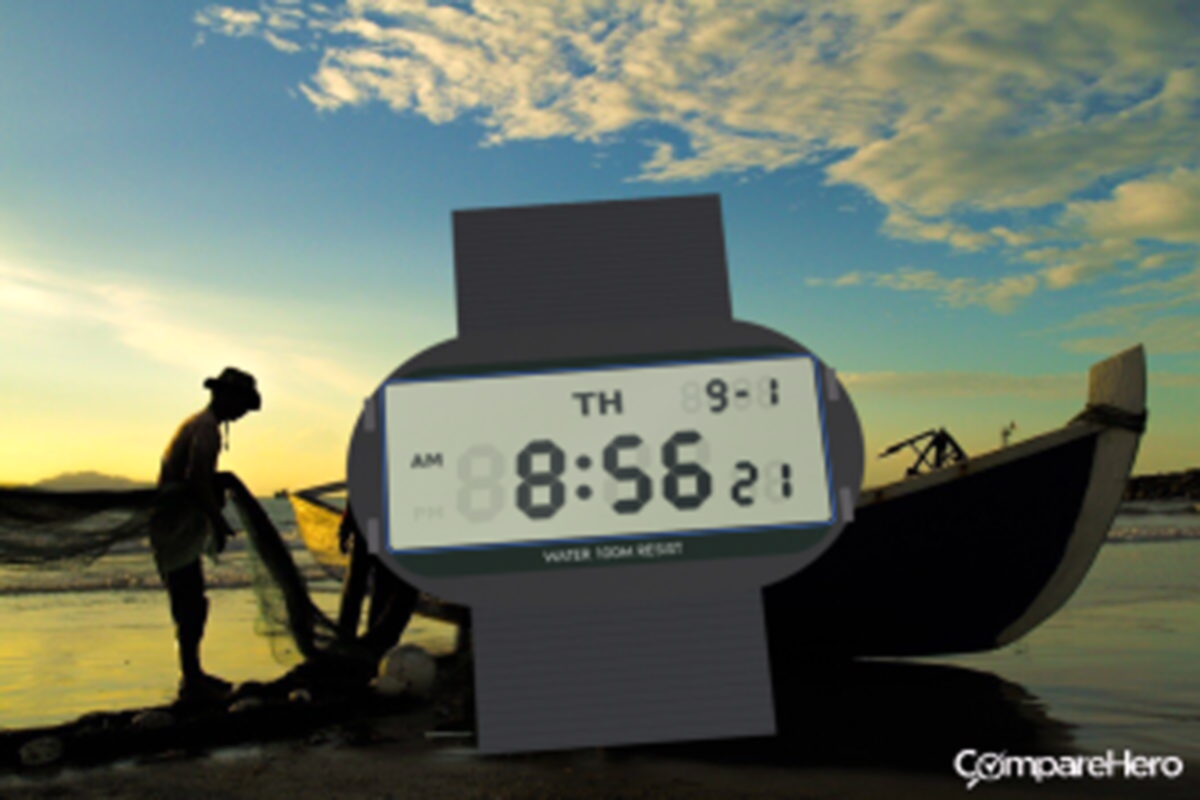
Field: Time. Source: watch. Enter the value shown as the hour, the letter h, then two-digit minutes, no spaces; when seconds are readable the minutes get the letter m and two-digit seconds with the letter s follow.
8h56m21s
